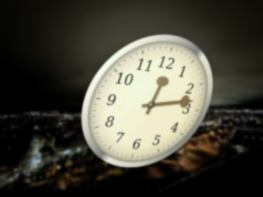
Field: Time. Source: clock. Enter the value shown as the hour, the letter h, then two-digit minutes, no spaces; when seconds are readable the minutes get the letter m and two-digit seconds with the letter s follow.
12h13
